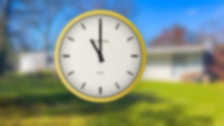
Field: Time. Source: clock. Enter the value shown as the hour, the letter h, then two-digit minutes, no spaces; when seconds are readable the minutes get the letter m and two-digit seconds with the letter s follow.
11h00
